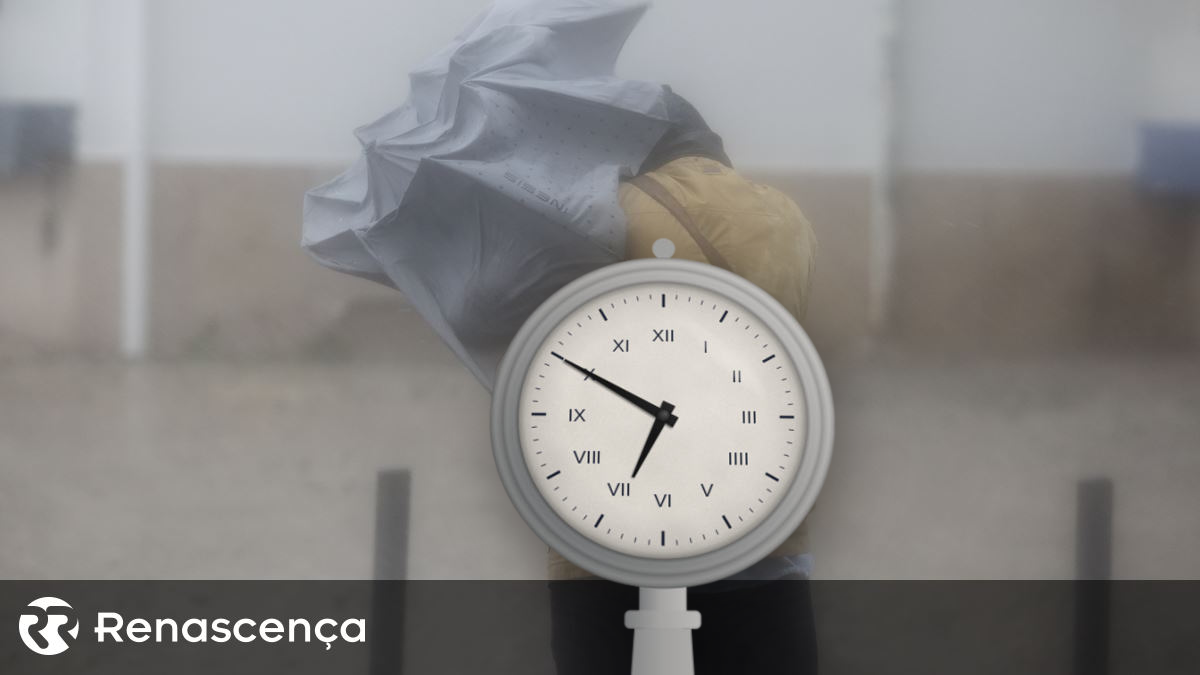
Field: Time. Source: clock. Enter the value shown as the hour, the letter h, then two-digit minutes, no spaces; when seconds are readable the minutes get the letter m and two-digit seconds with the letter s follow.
6h50
